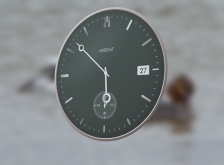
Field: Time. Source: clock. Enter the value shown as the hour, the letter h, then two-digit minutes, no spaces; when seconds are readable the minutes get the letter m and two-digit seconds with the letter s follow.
5h52
